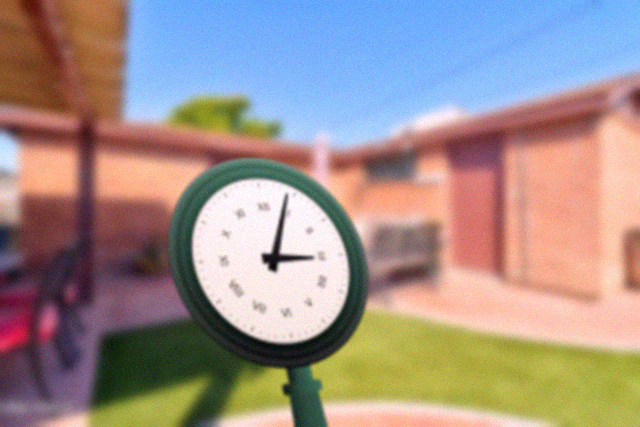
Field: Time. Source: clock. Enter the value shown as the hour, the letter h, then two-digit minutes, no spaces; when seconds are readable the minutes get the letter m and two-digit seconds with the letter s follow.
3h04
